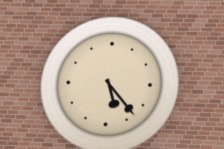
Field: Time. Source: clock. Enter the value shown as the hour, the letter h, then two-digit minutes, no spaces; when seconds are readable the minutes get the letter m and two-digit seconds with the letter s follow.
5h23
